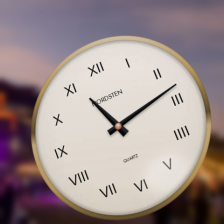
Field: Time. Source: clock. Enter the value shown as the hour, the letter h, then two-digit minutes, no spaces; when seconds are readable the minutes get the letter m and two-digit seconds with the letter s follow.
11h13
